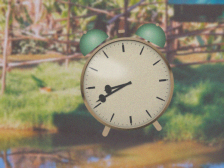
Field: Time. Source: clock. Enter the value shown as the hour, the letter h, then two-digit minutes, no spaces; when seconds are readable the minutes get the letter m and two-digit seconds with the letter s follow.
8h41
